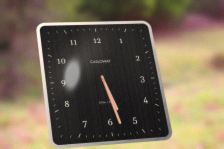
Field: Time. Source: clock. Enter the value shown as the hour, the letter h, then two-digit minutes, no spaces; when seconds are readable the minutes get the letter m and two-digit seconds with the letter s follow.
5h28
